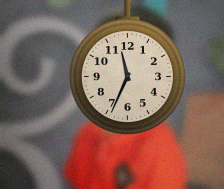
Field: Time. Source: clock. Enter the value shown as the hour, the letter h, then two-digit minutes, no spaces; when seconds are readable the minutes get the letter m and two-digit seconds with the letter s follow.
11h34
